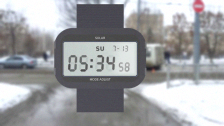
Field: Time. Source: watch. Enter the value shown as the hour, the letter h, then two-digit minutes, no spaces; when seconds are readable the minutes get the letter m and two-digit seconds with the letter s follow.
5h34m58s
